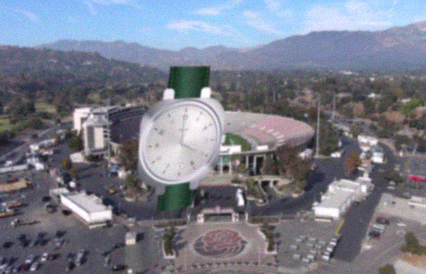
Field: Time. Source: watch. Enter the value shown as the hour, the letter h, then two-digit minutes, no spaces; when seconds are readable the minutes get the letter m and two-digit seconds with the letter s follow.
4h00
